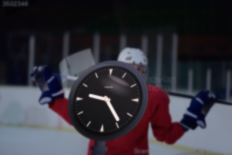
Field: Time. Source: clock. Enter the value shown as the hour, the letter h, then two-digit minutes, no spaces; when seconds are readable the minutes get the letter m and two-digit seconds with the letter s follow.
9h24
